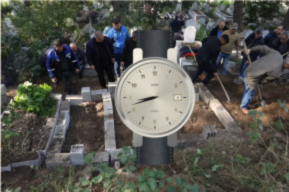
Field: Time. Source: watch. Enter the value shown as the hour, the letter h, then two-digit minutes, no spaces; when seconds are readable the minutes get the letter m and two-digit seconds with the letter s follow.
8h42
